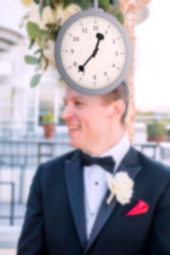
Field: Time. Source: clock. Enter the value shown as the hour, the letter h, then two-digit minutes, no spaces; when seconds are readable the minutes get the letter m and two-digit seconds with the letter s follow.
12h37
